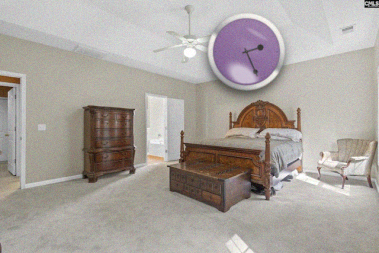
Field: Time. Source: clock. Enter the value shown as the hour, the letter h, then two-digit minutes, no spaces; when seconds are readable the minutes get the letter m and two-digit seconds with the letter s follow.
2h26
